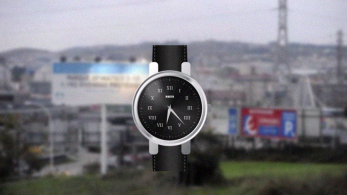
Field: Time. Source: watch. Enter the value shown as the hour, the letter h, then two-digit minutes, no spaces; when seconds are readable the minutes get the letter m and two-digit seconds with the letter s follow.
6h23
